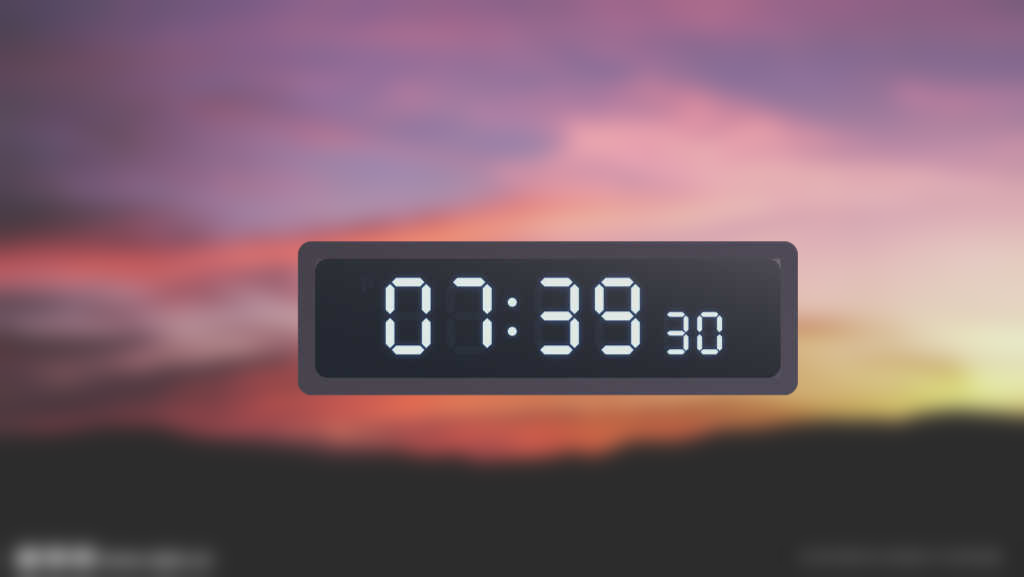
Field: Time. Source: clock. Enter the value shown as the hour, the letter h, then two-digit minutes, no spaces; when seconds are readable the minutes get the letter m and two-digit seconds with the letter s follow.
7h39m30s
